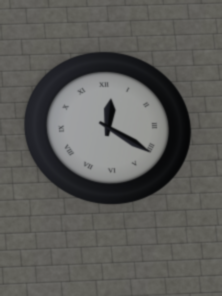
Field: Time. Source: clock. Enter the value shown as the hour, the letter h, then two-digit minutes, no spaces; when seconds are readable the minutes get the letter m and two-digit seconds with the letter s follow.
12h21
